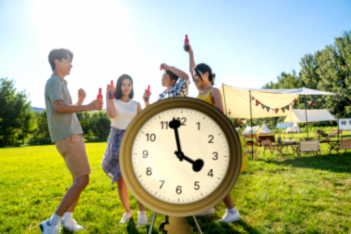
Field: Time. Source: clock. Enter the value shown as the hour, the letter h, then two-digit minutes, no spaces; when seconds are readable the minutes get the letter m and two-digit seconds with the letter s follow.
3h58
